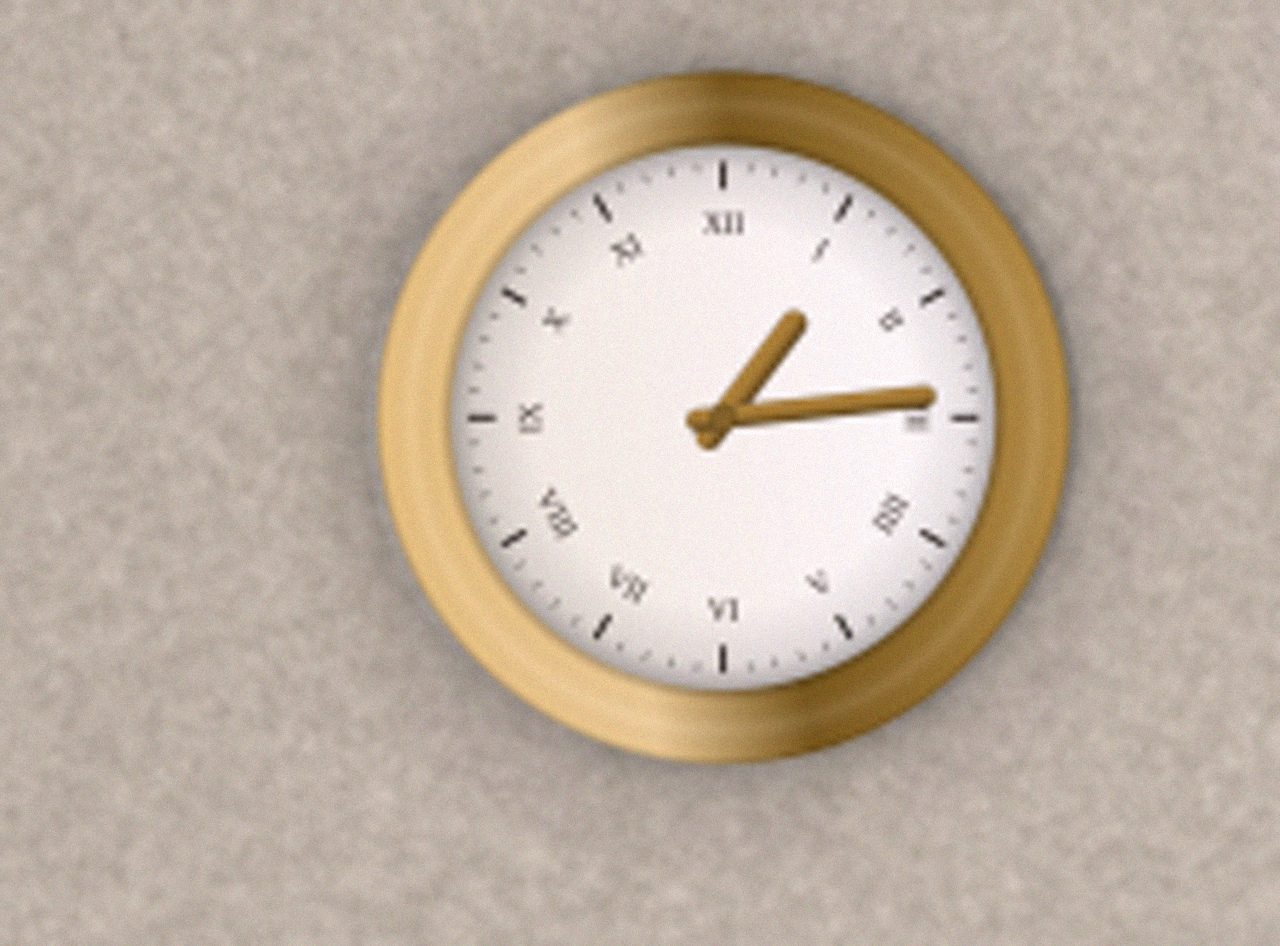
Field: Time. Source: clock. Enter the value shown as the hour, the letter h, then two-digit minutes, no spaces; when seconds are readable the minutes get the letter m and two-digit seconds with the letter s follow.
1h14
